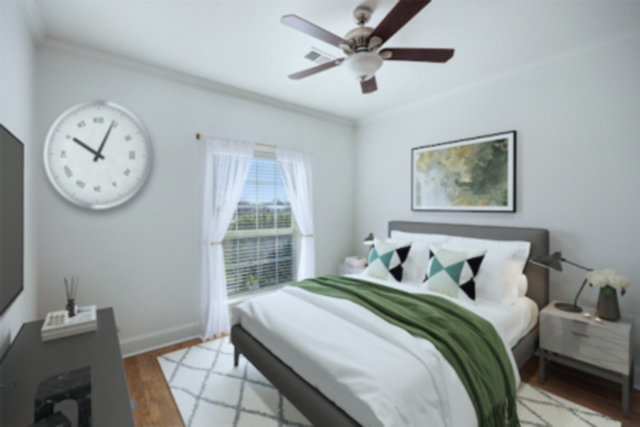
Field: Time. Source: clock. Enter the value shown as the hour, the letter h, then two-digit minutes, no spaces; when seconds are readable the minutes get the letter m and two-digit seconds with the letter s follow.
10h04
